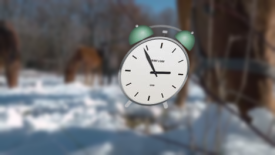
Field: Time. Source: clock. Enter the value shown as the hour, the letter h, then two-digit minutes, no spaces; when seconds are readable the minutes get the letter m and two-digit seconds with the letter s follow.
2h54
